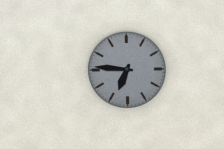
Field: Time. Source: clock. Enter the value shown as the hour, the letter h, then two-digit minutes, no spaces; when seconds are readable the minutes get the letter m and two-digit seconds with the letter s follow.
6h46
